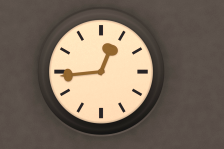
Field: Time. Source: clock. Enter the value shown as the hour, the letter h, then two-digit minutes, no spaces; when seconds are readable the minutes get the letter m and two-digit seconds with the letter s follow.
12h44
